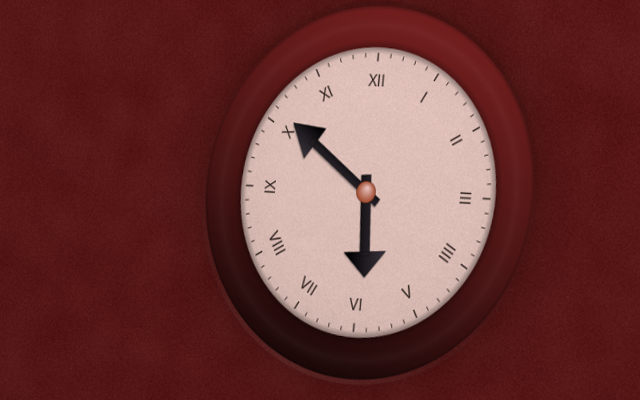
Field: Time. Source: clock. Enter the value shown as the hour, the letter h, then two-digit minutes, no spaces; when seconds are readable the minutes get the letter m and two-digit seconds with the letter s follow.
5h51
